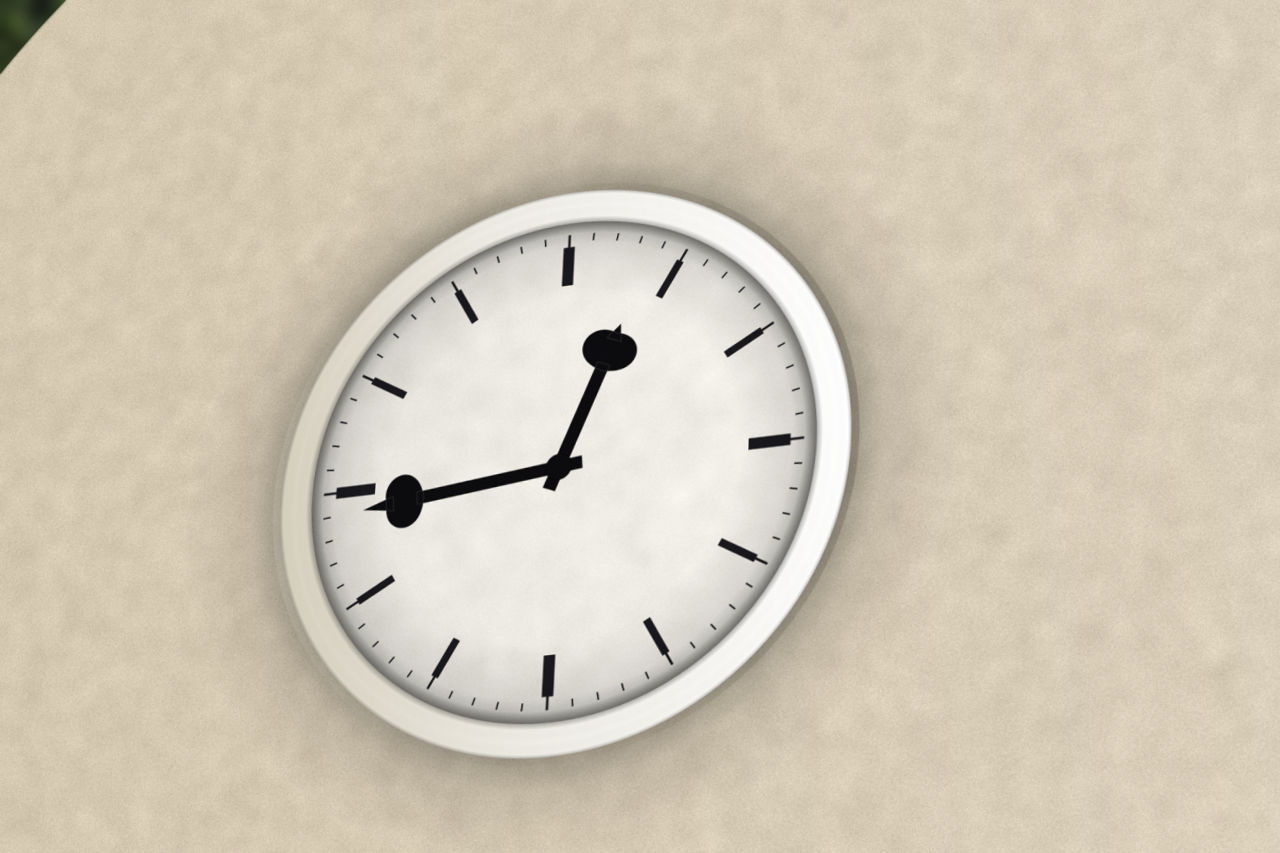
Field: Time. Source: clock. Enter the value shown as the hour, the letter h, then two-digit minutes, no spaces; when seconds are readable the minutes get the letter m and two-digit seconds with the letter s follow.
12h44
